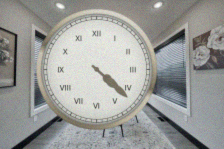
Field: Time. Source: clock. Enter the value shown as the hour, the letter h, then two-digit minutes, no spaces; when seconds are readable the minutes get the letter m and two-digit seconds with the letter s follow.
4h22
